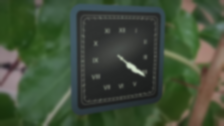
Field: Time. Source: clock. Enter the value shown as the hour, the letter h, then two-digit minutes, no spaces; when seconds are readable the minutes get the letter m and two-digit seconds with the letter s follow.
4h21
